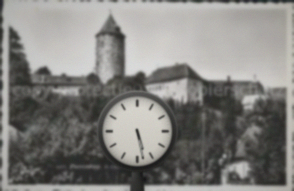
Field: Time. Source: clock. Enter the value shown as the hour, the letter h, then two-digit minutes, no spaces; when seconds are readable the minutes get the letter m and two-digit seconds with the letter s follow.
5h28
